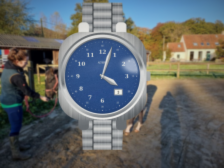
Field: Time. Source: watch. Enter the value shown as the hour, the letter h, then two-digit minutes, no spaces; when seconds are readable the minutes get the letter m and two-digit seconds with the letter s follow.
4h03
